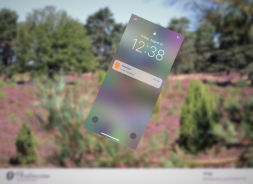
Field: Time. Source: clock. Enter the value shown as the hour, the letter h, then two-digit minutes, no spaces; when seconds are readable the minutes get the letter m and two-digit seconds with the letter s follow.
12h38
